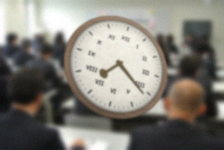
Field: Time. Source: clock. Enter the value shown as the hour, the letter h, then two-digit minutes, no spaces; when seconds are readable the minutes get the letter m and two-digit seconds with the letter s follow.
7h21
